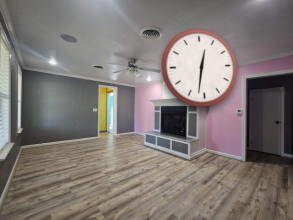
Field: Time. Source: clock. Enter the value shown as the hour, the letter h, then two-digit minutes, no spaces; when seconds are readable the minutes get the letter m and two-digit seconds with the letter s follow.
12h32
